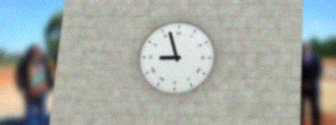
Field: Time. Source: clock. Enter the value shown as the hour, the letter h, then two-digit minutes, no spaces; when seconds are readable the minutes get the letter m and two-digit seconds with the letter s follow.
8h57
